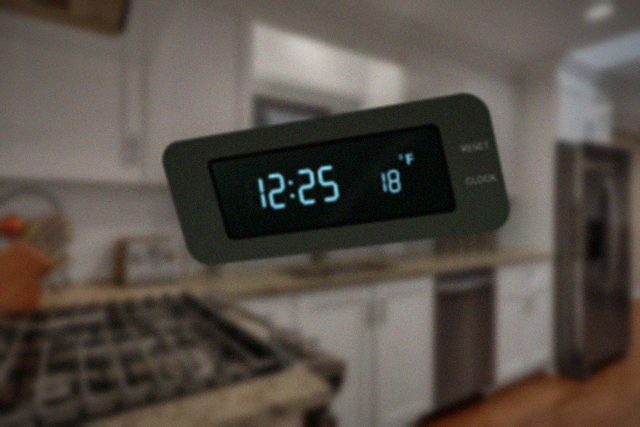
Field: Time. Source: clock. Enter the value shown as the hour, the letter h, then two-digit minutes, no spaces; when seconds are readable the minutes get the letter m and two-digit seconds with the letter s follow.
12h25
